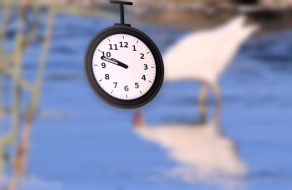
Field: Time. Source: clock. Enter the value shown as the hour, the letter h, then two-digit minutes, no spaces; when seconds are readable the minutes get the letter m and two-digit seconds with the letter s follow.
9h48
